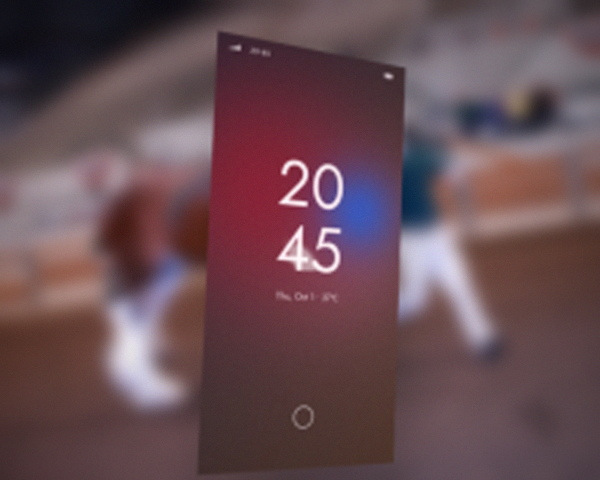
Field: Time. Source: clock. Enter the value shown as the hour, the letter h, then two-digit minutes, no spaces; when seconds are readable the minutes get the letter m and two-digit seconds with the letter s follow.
20h45
